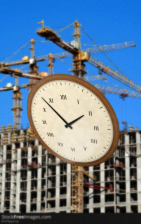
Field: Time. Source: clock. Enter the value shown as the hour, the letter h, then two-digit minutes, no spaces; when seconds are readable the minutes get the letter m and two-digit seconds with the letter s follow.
1h53
